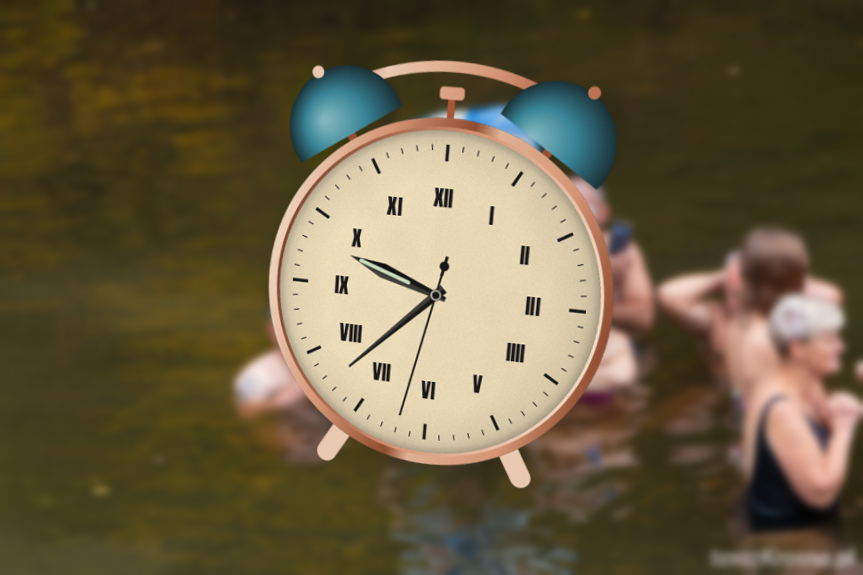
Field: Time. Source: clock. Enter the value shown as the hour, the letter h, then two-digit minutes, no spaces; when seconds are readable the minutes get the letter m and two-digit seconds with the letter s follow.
9h37m32s
